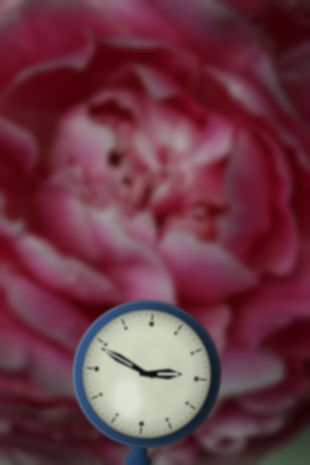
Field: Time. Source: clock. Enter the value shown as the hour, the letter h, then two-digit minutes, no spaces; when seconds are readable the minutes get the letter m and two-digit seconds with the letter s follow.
2h49
